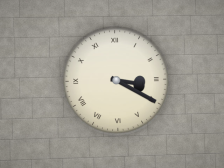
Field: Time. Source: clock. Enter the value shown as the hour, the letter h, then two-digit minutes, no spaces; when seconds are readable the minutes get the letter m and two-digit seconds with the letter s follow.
3h20
